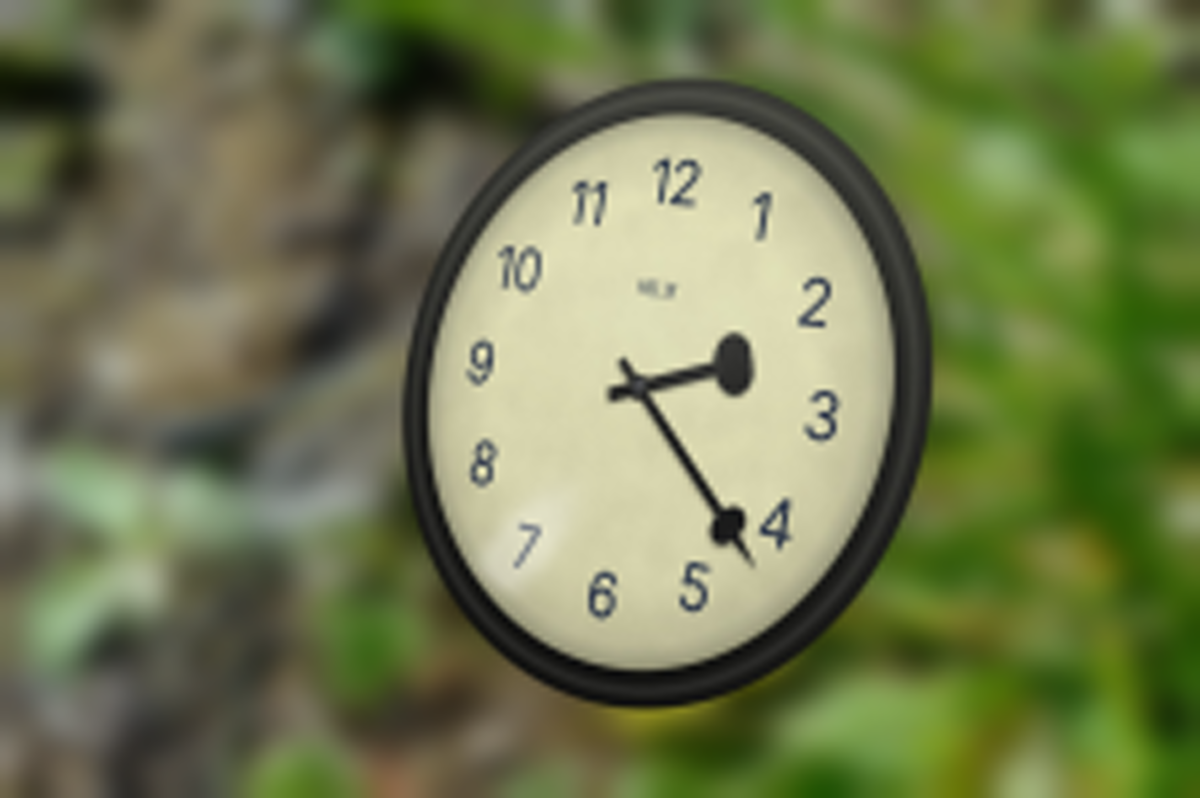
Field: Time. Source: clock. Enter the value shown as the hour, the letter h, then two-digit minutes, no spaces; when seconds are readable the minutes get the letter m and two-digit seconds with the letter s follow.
2h22
